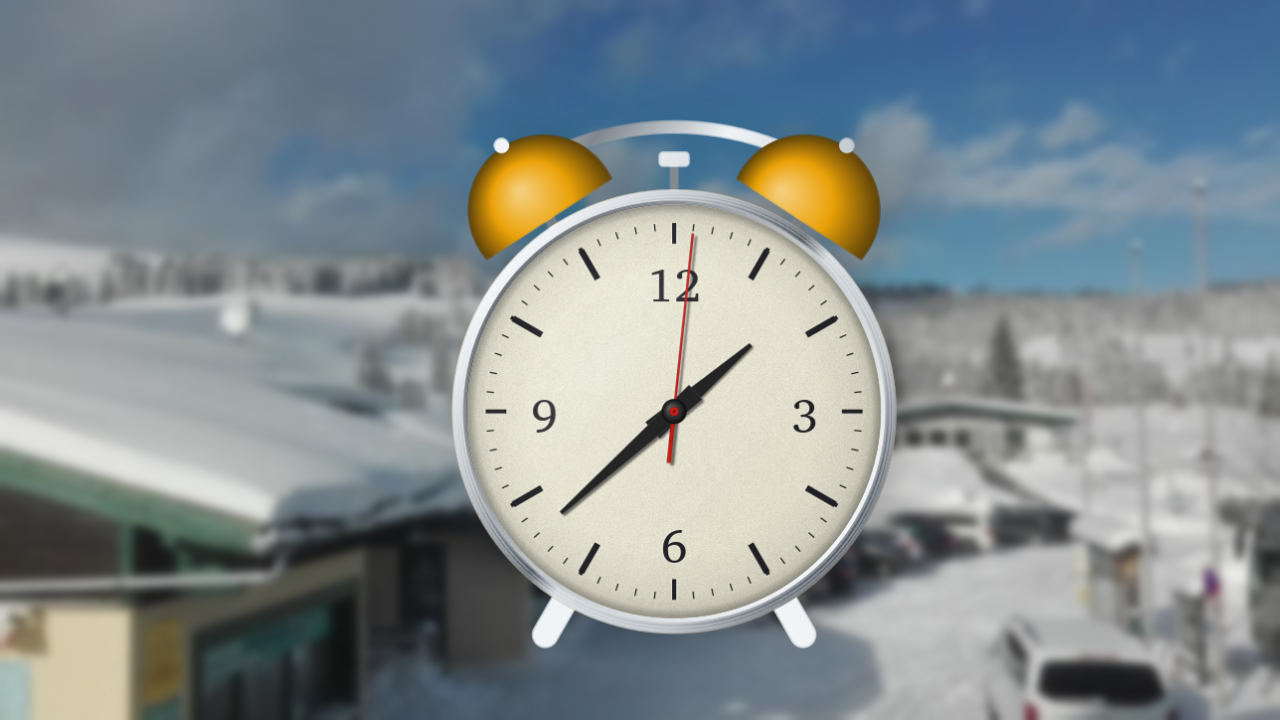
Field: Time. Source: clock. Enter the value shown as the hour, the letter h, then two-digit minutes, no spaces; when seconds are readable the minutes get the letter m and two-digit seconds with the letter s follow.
1h38m01s
